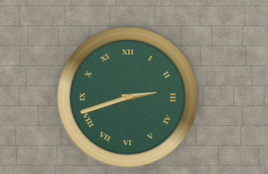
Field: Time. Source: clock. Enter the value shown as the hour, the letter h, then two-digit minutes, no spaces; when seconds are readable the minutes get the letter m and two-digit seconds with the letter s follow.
2h42
